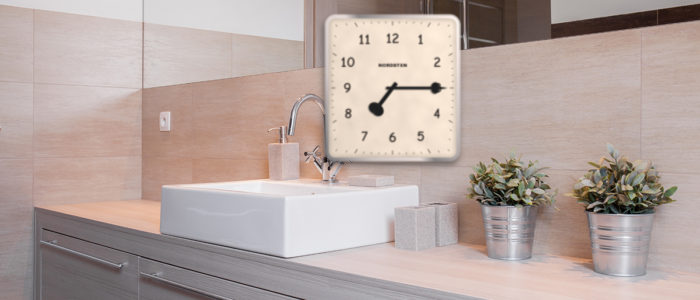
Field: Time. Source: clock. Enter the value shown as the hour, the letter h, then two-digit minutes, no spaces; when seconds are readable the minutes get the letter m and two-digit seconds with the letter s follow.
7h15
